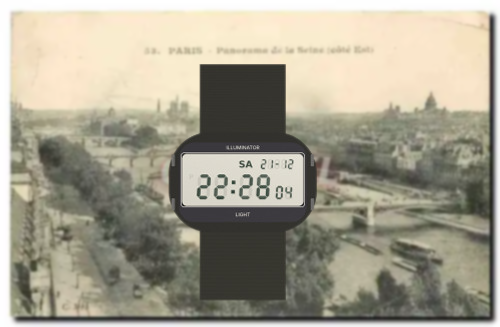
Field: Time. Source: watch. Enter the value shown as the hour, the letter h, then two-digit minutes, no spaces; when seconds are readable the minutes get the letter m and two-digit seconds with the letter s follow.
22h28m04s
